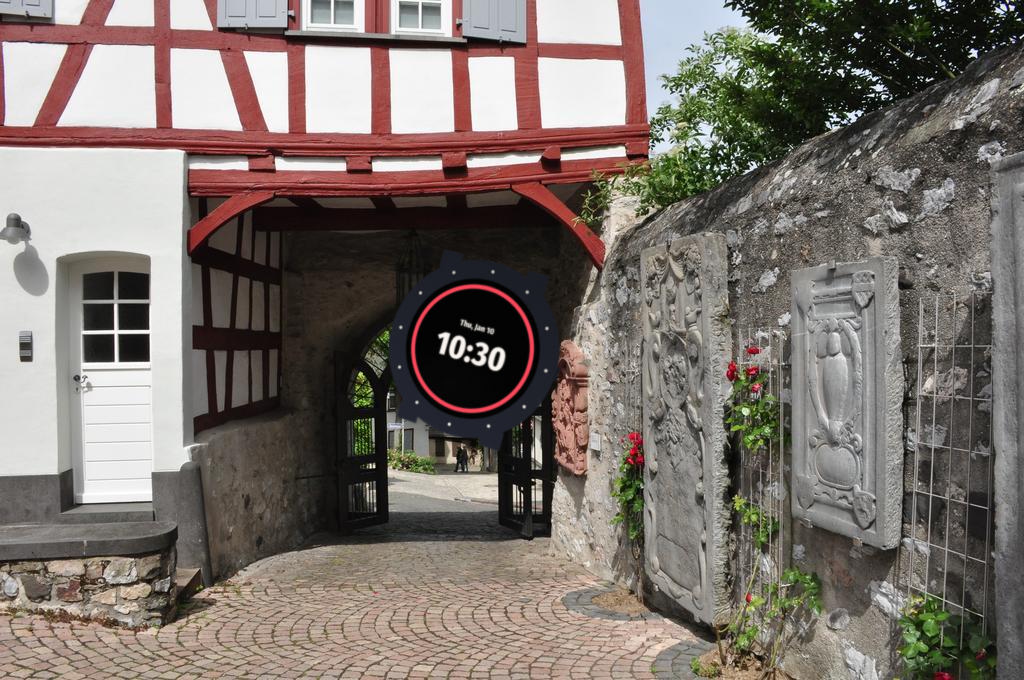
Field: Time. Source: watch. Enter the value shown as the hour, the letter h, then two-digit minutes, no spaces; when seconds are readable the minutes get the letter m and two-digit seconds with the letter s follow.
10h30
